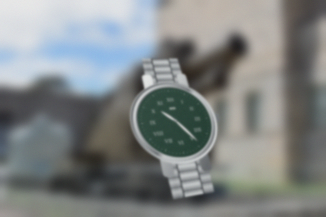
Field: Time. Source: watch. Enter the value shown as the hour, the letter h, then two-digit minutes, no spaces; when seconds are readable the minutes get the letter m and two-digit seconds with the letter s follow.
10h24
